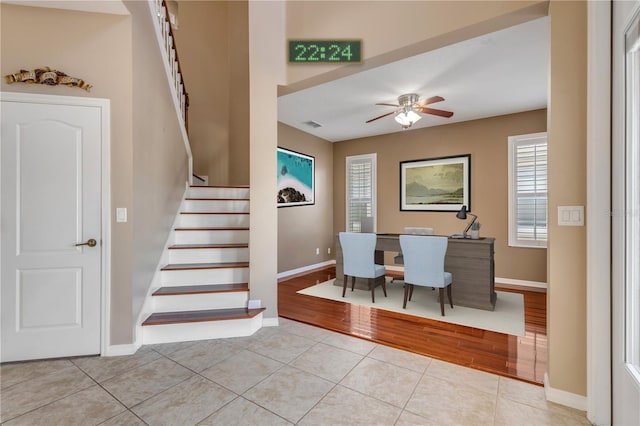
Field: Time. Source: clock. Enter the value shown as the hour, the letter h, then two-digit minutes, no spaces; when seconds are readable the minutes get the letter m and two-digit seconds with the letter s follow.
22h24
